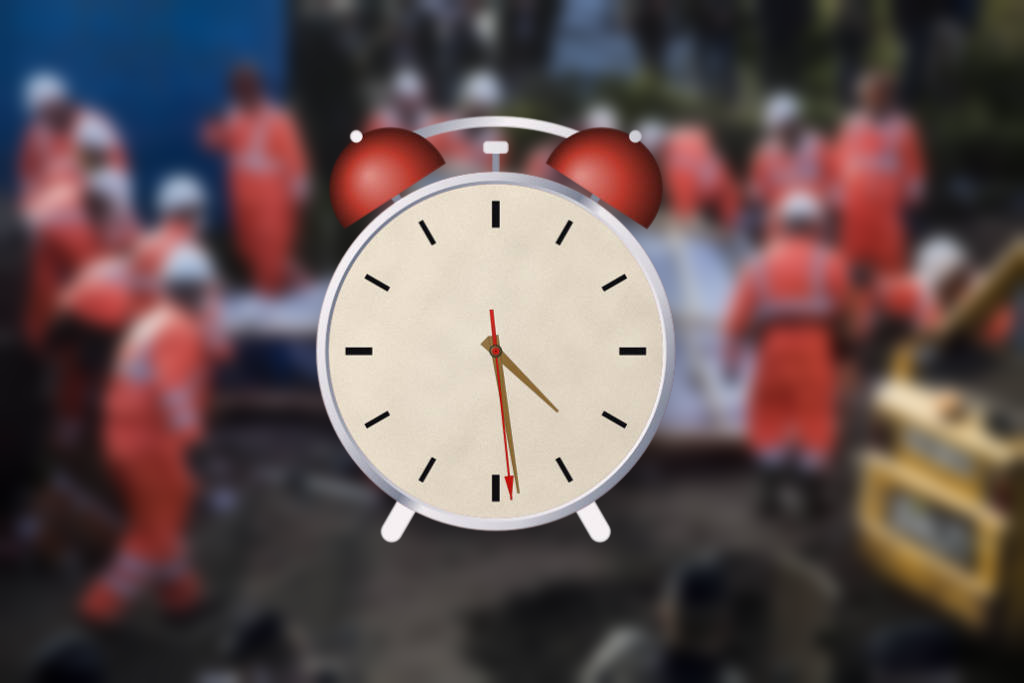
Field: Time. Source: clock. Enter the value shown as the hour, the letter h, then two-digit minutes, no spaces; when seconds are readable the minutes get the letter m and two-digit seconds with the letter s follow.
4h28m29s
